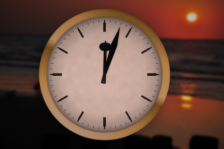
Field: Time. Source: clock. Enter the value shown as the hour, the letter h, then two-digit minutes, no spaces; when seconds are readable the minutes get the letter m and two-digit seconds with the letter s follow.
12h03
